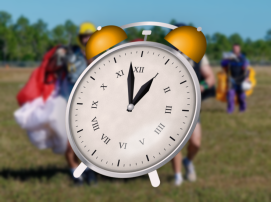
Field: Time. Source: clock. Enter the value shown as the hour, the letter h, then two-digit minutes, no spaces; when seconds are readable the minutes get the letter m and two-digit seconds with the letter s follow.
12h58
